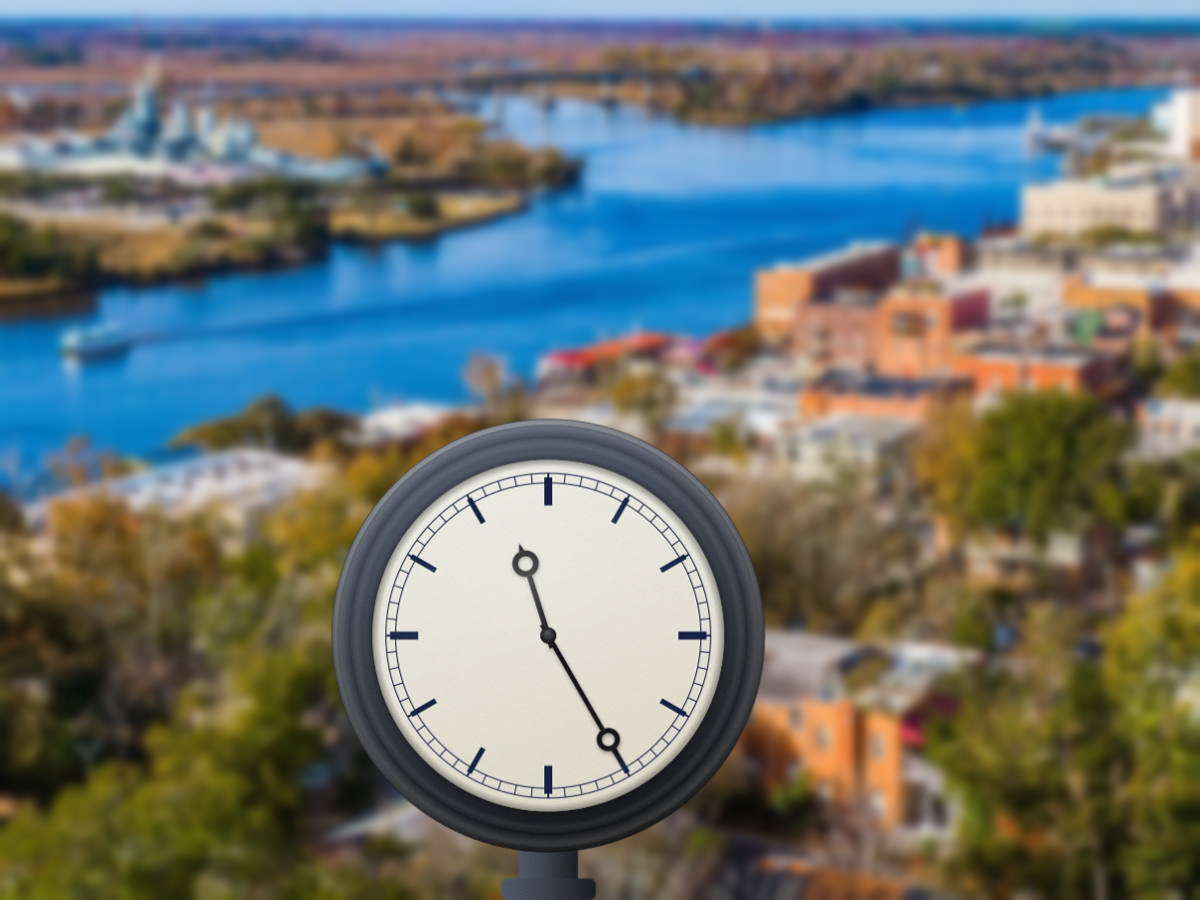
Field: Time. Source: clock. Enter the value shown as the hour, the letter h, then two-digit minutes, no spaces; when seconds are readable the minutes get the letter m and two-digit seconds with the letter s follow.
11h25
